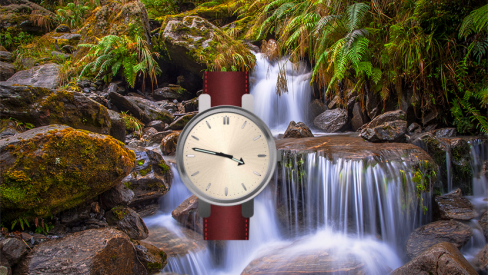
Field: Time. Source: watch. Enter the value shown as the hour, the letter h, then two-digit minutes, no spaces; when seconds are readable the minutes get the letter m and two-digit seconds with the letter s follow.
3h47
